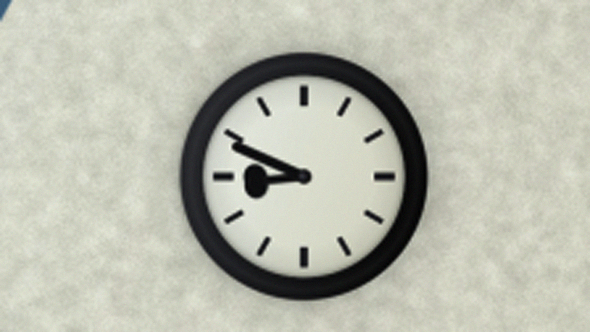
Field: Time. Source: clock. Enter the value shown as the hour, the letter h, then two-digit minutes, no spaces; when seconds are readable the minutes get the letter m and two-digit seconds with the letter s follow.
8h49
